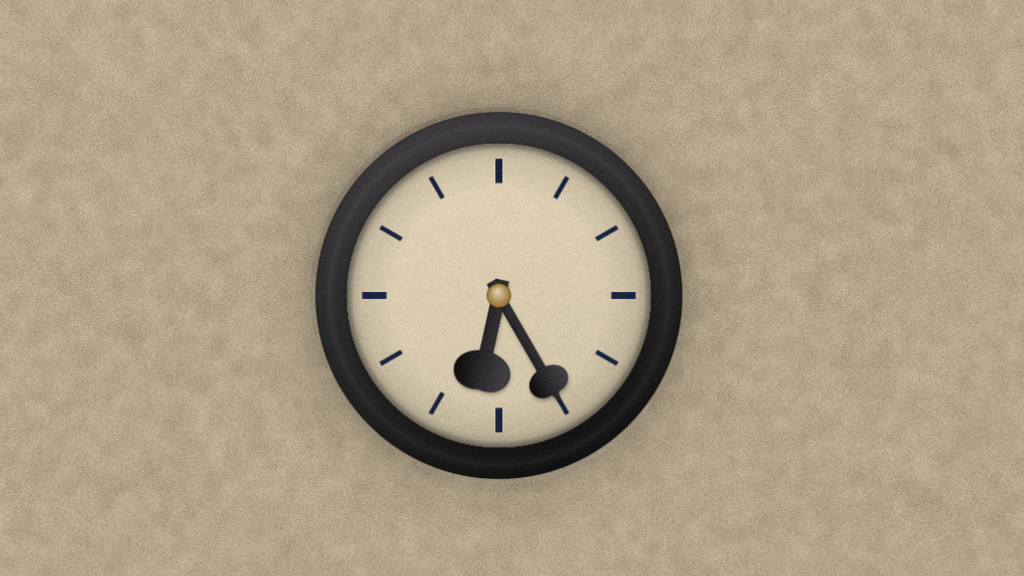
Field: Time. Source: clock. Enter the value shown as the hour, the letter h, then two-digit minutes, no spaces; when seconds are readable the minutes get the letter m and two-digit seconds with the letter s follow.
6h25
